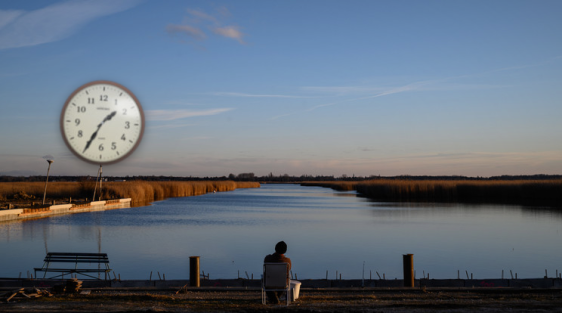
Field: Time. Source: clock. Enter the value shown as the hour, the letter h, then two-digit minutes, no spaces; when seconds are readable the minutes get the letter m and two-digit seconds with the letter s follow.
1h35
